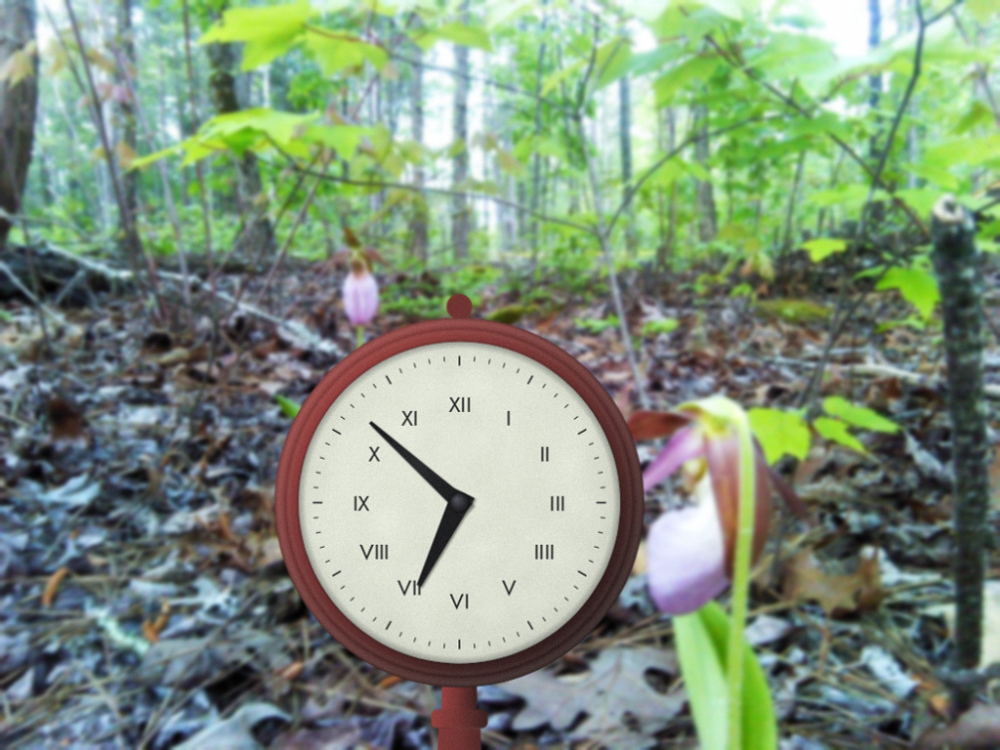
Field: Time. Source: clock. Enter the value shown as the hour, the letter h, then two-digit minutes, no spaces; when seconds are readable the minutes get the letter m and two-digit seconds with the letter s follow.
6h52
